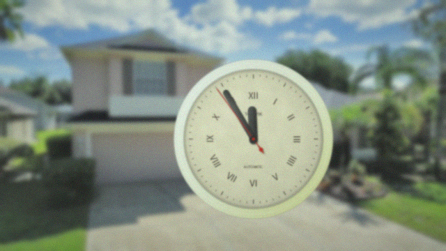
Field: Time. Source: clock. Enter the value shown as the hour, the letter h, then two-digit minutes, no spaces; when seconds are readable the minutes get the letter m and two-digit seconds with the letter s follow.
11h54m54s
